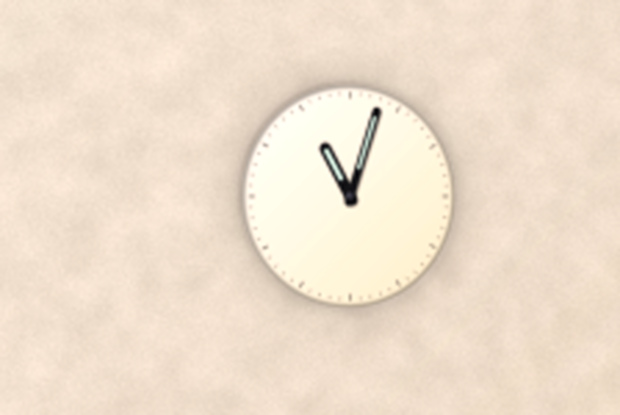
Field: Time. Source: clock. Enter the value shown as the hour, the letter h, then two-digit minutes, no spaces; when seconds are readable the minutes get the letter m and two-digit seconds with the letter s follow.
11h03
